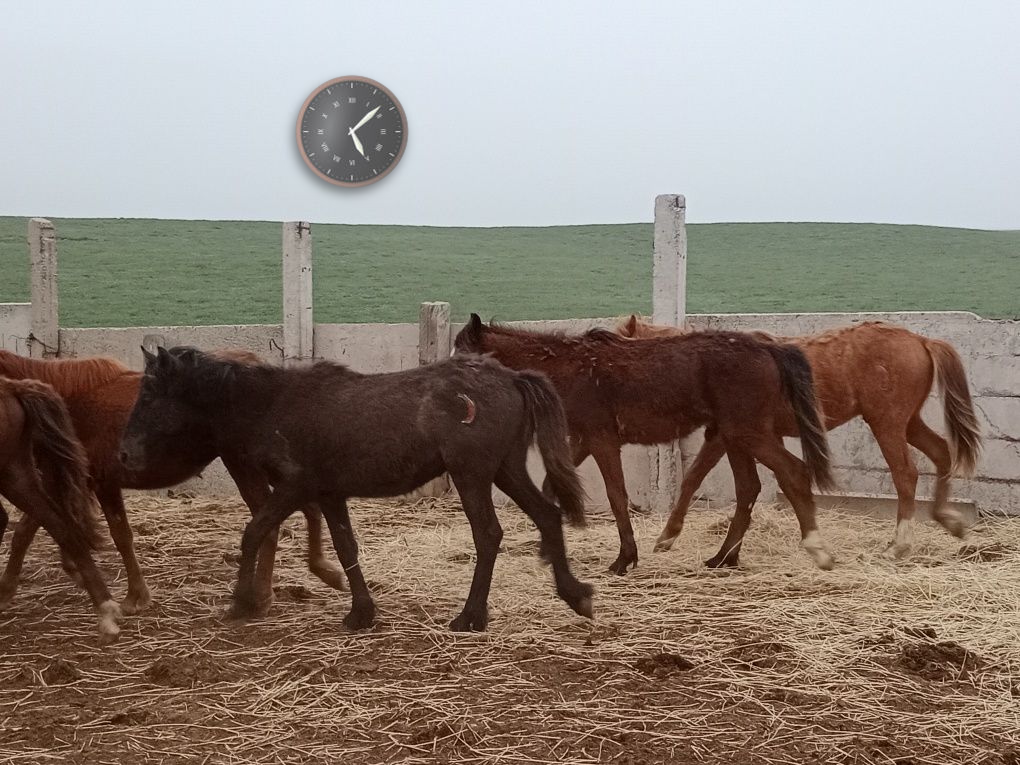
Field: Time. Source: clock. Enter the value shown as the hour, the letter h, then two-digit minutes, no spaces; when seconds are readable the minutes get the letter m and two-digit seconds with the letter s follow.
5h08
